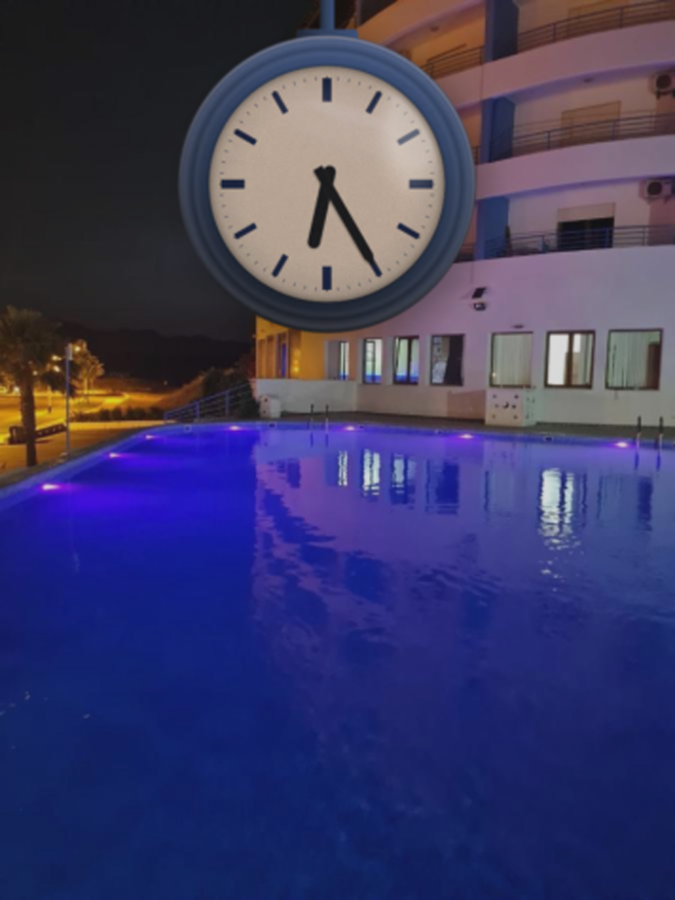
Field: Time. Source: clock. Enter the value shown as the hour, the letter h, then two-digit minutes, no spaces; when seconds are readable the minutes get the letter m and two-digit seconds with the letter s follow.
6h25
